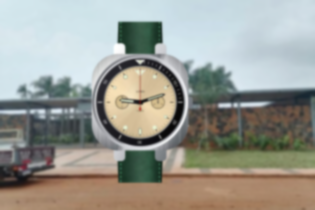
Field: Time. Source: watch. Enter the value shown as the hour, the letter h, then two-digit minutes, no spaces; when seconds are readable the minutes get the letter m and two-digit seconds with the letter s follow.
9h12
